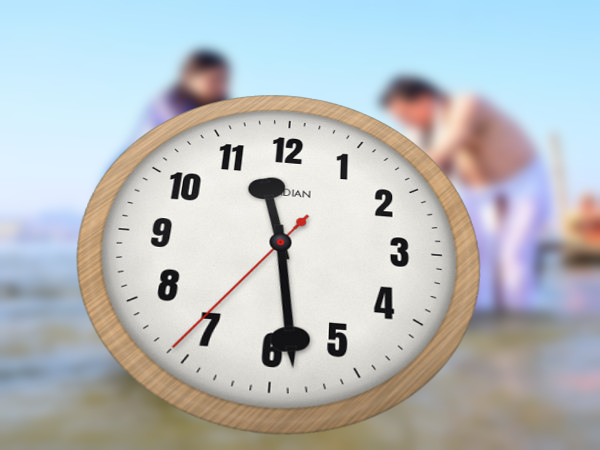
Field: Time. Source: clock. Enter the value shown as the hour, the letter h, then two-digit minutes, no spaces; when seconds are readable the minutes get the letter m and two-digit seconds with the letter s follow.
11h28m36s
